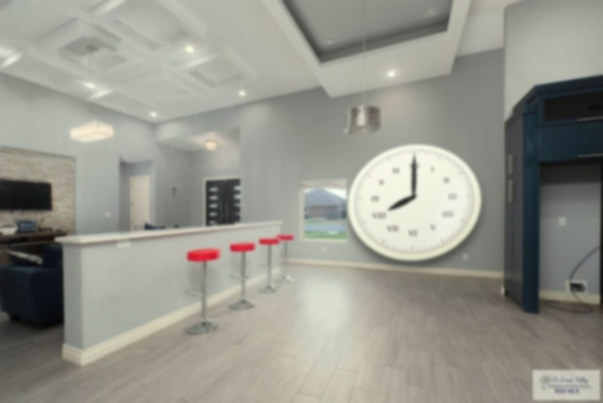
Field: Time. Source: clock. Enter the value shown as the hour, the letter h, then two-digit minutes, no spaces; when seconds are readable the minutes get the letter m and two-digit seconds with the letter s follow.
8h00
